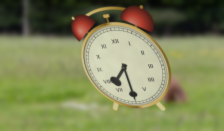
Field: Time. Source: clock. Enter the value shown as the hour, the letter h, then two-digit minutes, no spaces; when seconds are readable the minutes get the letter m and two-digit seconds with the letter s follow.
7h30
